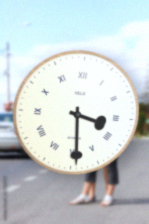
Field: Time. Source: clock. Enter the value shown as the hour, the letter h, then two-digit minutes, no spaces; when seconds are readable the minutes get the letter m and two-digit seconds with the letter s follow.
3h29
